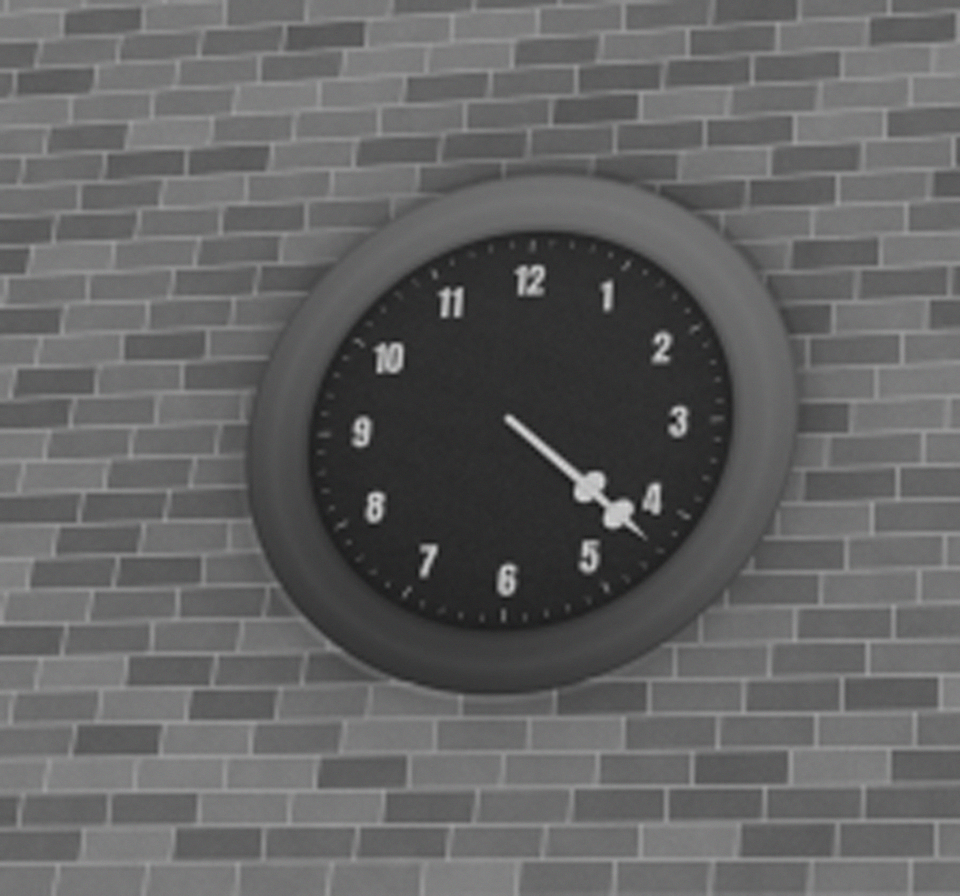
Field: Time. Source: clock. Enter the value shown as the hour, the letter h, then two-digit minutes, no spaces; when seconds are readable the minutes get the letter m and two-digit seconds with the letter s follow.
4h22
